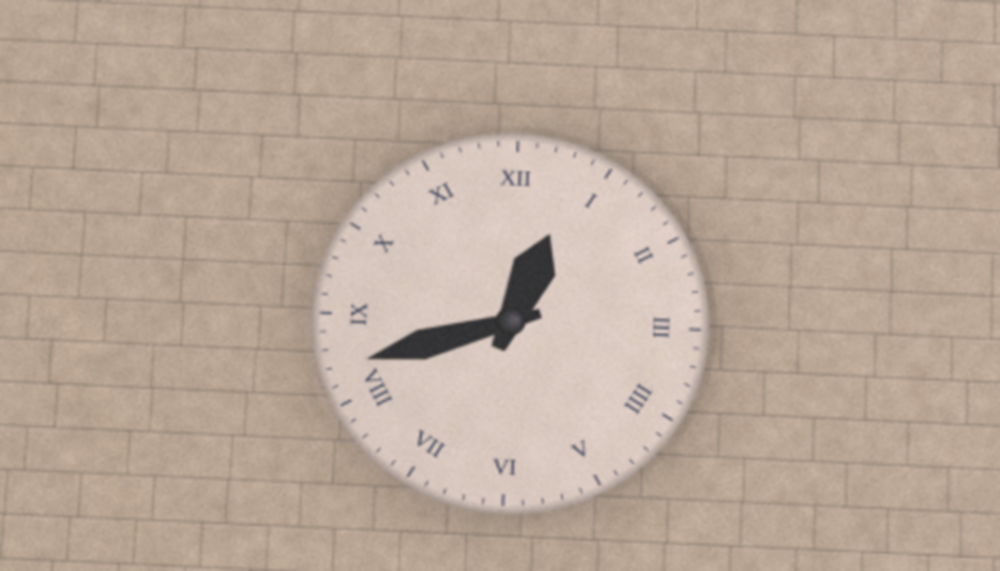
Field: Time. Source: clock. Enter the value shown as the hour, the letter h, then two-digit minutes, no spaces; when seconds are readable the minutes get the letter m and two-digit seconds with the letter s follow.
12h42
